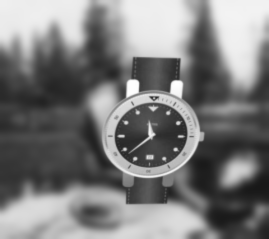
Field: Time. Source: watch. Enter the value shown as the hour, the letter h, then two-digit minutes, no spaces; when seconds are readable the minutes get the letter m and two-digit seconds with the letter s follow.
11h38
